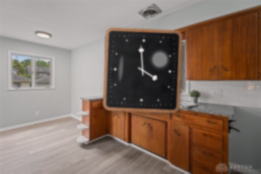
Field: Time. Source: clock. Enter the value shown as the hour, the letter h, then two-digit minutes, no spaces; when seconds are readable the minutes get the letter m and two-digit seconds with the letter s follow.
3h59
